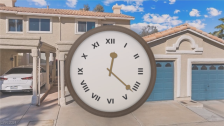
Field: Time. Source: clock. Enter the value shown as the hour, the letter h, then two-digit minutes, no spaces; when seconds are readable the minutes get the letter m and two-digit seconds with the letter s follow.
12h22
